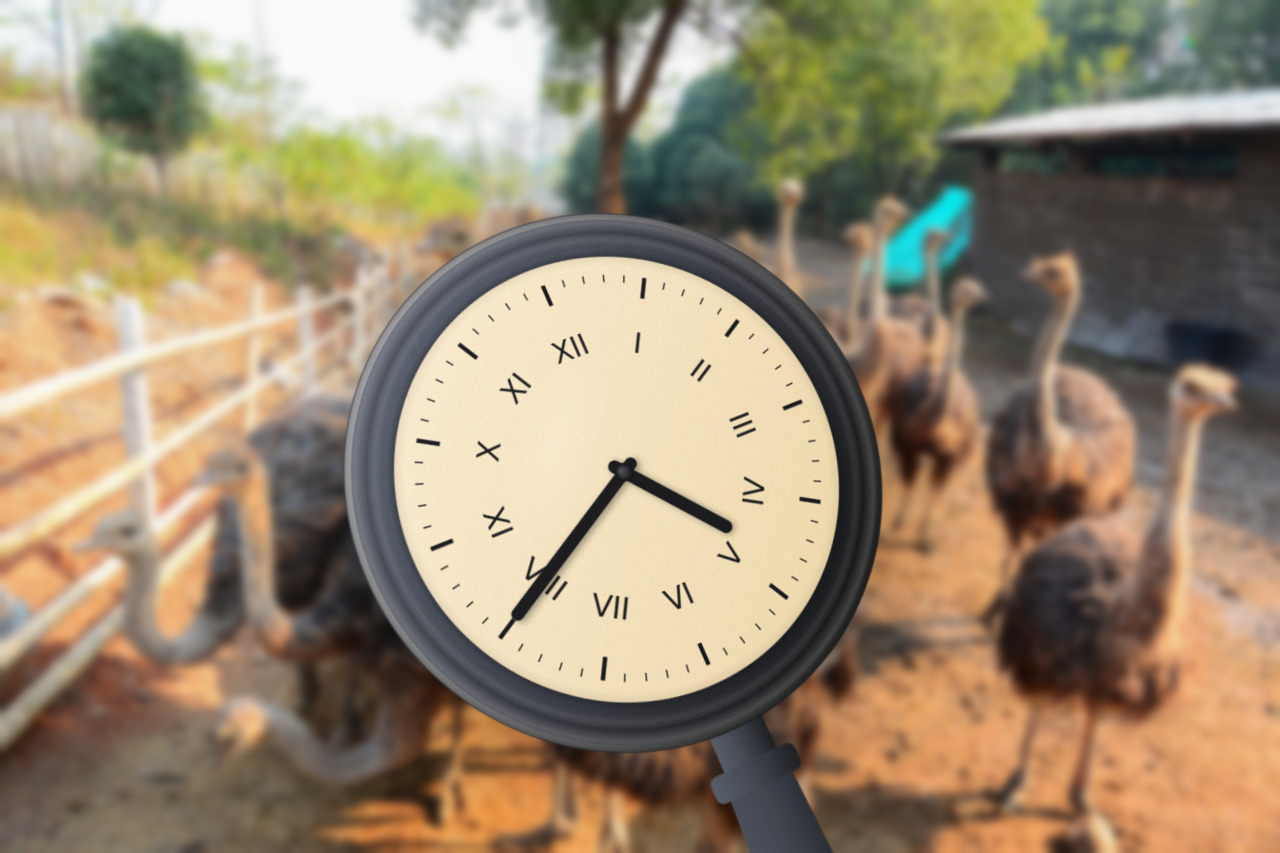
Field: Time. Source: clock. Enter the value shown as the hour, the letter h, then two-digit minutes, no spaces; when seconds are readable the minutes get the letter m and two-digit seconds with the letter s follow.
4h40
